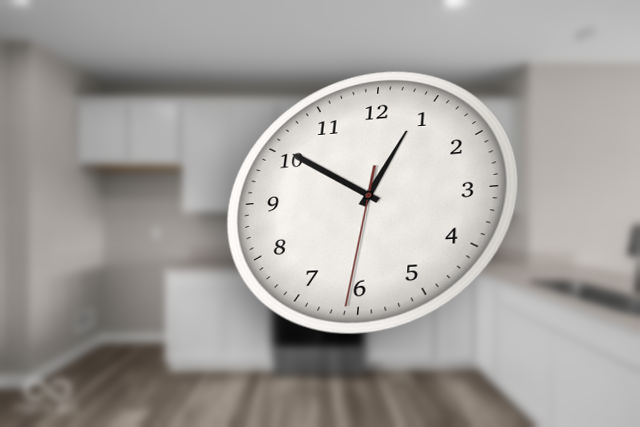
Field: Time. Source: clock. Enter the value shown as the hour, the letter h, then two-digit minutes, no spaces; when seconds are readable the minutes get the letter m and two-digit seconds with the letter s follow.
12h50m31s
